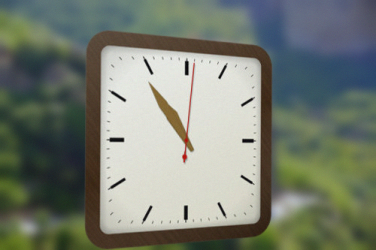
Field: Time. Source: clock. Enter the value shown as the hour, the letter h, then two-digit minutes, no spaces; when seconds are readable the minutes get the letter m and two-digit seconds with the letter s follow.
10h54m01s
